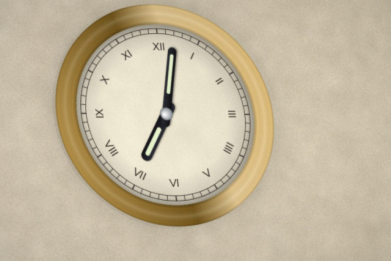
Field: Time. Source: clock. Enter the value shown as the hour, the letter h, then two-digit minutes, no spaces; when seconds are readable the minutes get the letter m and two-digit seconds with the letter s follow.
7h02
